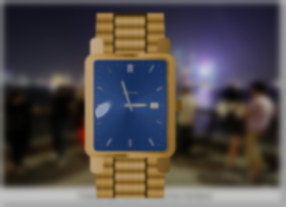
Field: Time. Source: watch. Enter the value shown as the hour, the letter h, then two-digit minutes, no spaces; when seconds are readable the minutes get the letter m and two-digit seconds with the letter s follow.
2h57
